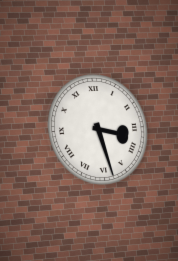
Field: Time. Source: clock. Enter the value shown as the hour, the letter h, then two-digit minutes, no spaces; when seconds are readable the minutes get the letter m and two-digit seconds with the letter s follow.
3h28
